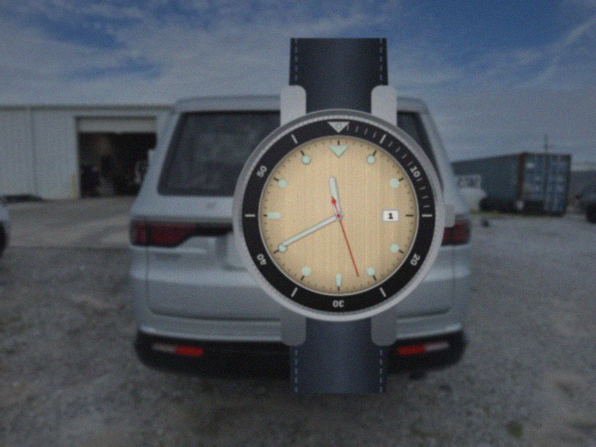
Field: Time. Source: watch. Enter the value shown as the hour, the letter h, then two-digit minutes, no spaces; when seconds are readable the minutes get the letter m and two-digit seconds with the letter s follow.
11h40m27s
